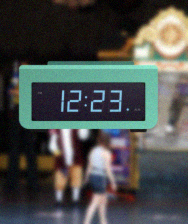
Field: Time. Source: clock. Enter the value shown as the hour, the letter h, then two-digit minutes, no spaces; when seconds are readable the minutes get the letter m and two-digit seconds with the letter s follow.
12h23
